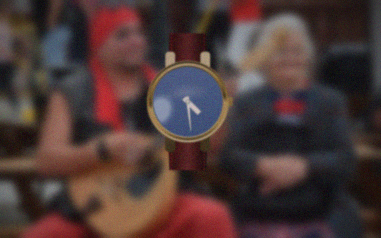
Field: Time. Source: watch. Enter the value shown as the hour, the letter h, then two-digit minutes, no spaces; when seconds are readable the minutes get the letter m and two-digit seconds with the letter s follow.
4h29
